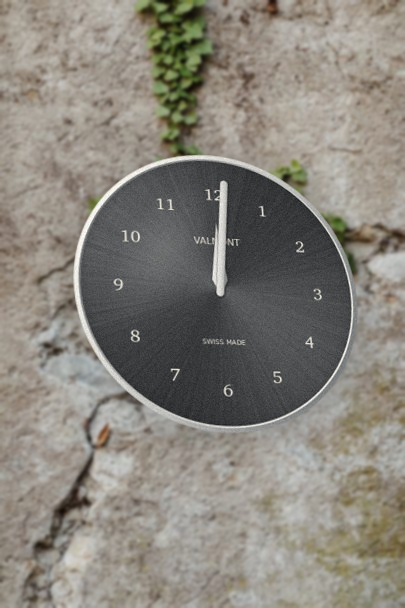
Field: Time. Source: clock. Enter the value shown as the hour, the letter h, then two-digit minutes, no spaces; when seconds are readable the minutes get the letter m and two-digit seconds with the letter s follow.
12h01
